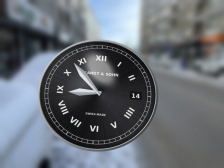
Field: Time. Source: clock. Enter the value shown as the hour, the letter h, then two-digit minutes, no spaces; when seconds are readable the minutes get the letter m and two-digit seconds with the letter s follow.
8h53
